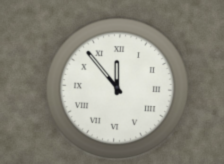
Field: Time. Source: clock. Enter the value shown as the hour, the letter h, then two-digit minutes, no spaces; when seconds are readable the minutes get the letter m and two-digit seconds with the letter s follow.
11h53
